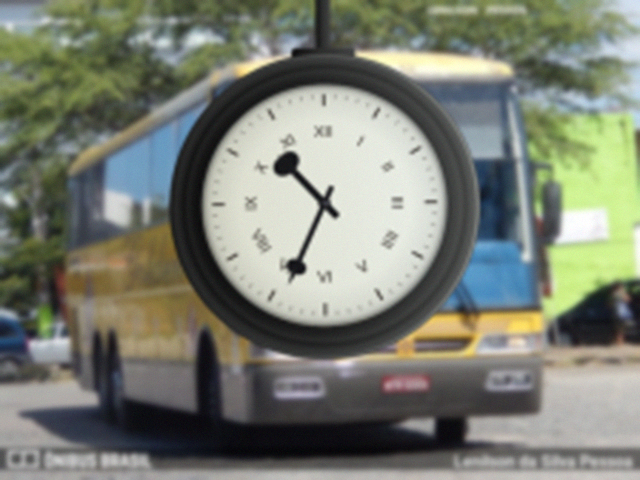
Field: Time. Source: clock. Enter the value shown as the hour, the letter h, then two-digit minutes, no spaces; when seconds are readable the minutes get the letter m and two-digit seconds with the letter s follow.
10h34
